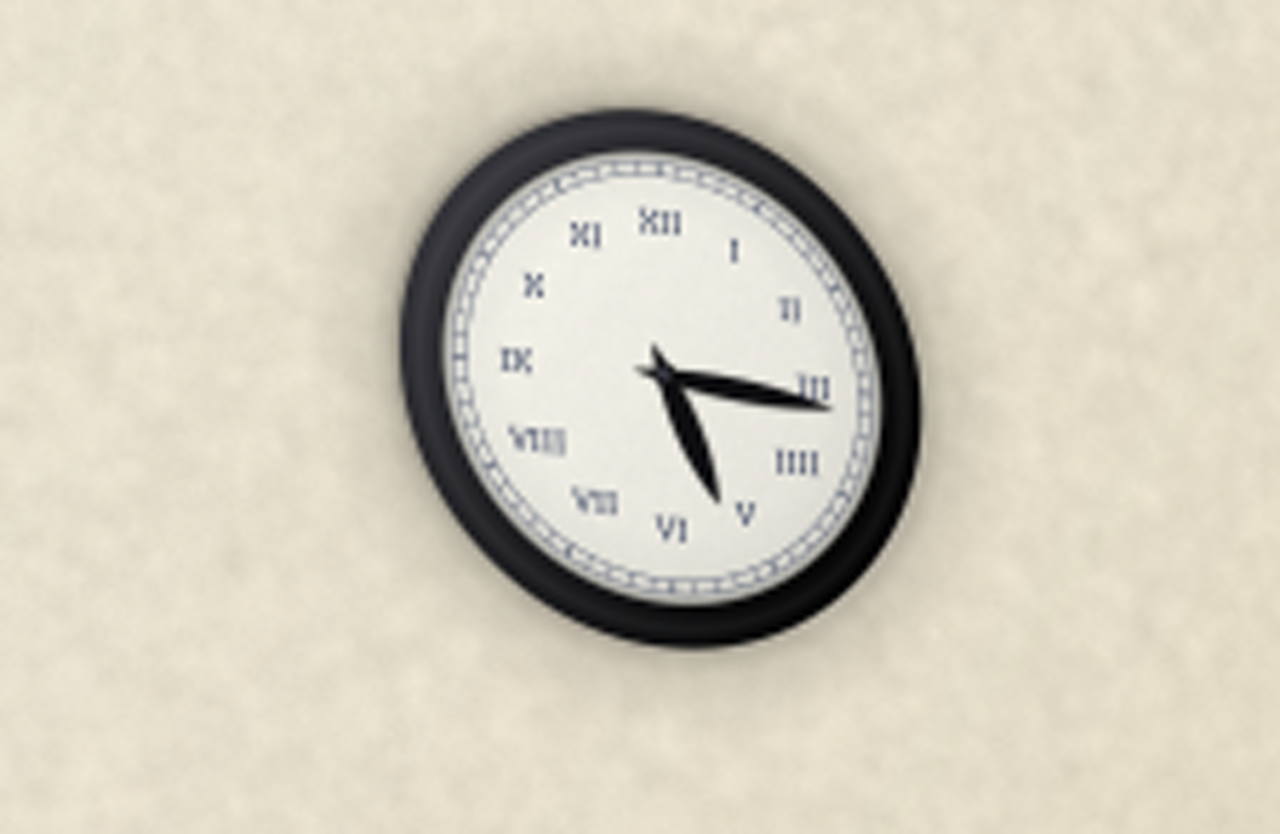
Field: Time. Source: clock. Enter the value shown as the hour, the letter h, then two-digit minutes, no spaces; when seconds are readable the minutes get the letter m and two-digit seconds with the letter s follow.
5h16
